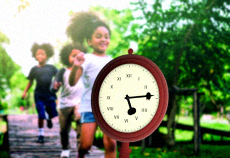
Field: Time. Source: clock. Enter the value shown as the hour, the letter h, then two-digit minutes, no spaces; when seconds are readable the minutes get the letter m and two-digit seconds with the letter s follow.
5h14
